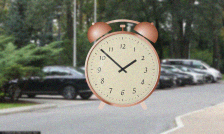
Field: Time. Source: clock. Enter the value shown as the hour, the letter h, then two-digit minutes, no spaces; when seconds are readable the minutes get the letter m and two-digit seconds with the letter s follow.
1h52
